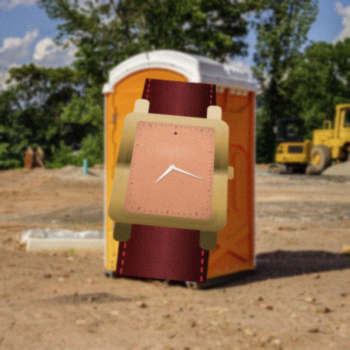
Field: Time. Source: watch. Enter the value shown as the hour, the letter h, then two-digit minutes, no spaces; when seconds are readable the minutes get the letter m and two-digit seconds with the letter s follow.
7h18
